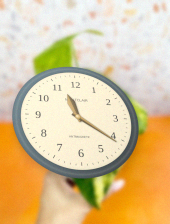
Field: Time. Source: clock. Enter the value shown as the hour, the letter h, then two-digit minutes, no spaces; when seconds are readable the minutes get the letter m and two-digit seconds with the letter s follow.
11h21
